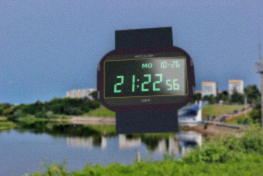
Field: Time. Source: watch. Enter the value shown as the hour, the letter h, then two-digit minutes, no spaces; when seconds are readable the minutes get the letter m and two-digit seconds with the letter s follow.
21h22m56s
